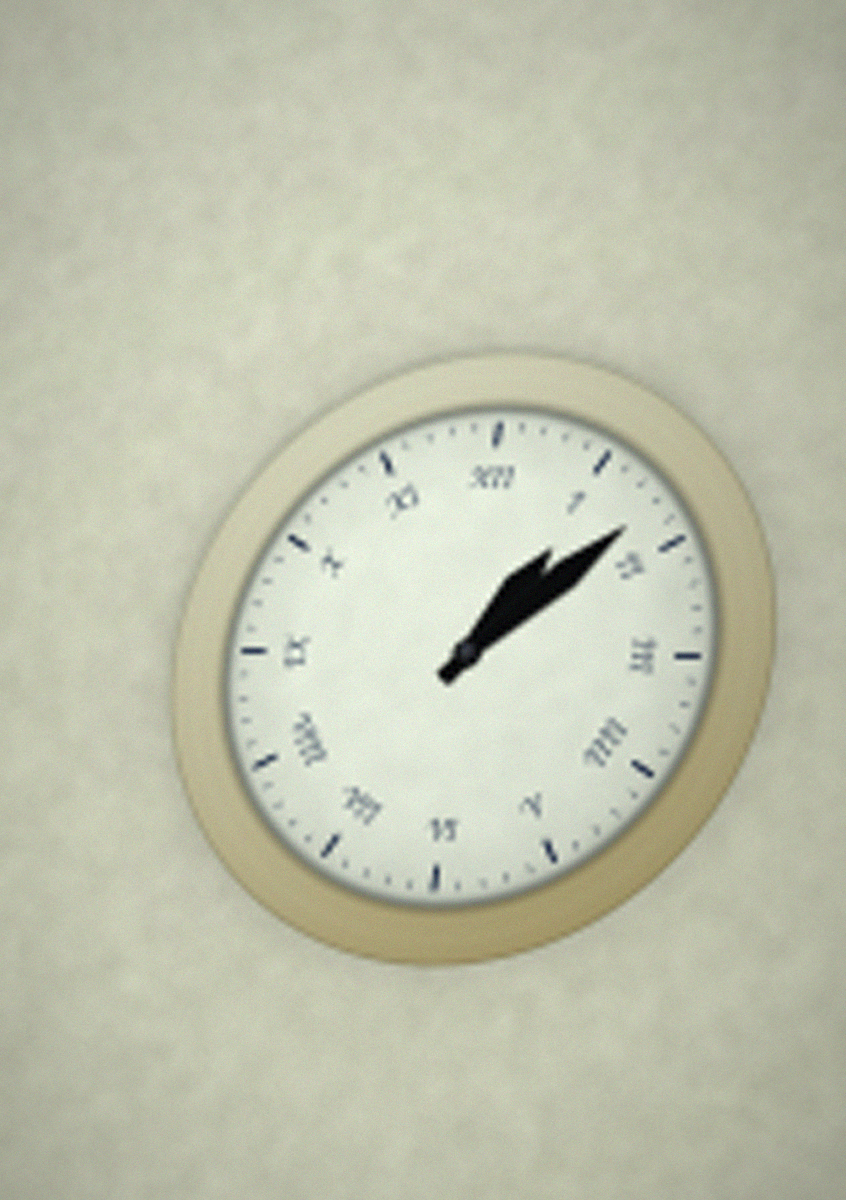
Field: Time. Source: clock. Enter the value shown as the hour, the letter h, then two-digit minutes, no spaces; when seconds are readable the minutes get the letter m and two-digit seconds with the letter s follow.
1h08
